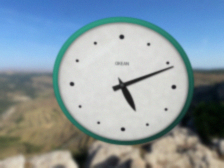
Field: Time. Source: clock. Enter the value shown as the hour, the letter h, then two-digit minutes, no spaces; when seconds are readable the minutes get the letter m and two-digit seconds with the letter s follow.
5h11
